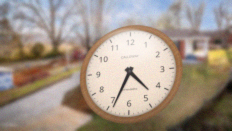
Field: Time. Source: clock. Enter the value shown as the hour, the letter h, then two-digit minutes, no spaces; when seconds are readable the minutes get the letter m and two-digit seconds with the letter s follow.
4h34
